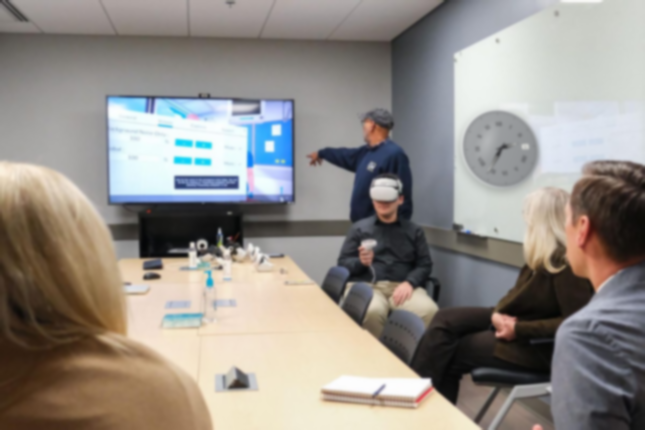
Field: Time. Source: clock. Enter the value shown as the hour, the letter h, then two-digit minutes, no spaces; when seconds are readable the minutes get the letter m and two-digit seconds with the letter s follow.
2h36
